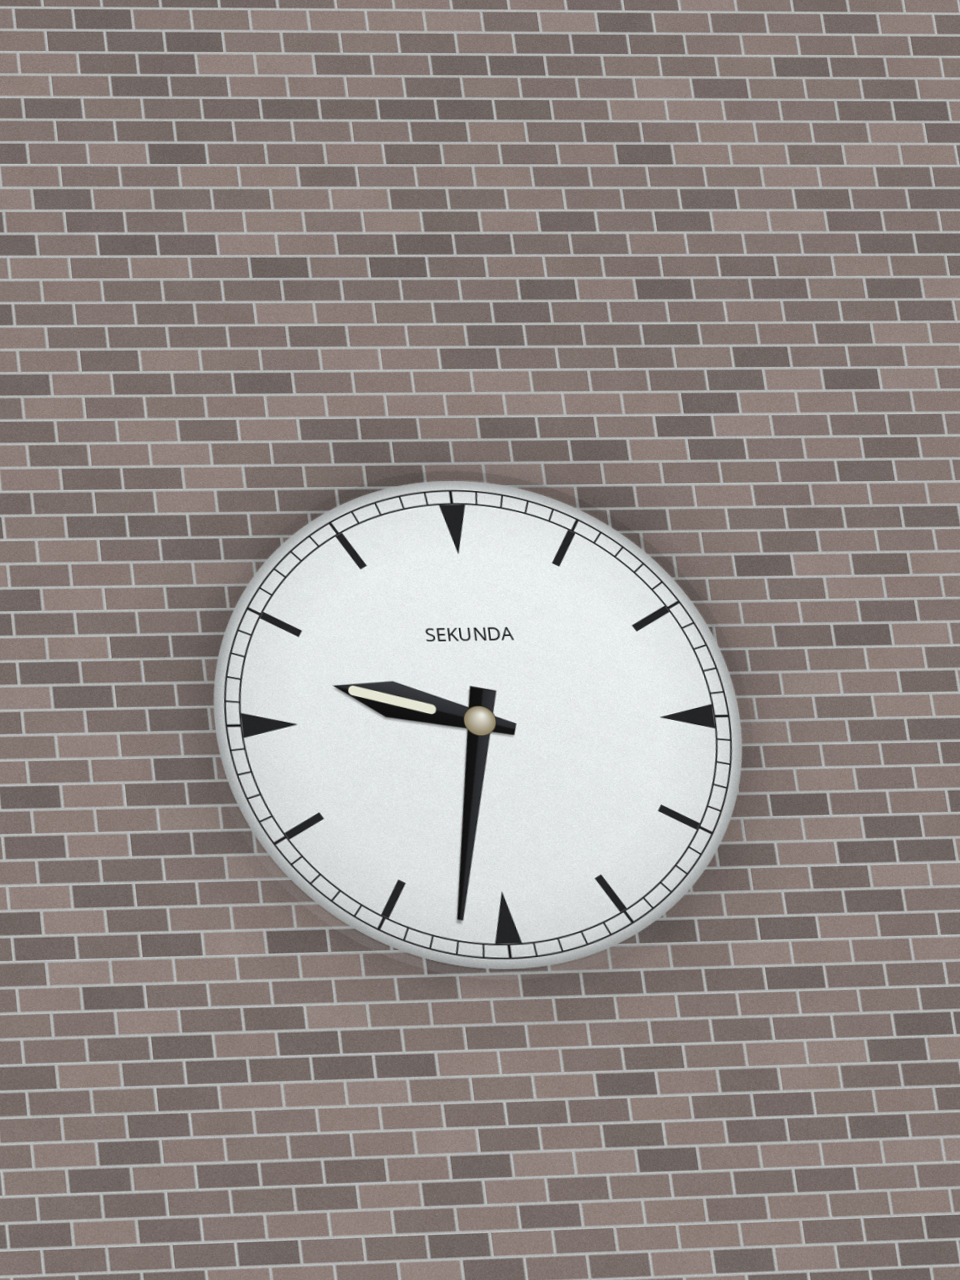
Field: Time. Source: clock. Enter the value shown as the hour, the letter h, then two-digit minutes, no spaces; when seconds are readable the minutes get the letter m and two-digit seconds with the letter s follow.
9h32
